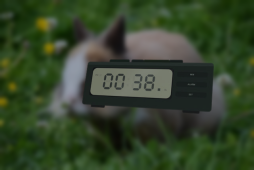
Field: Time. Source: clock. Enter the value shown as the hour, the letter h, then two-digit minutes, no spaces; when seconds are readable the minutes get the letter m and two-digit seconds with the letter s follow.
0h38
